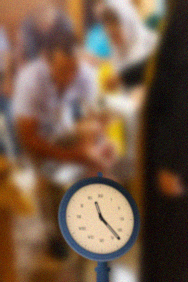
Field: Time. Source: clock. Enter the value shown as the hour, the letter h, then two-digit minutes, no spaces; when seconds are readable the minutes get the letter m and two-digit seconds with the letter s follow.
11h23
